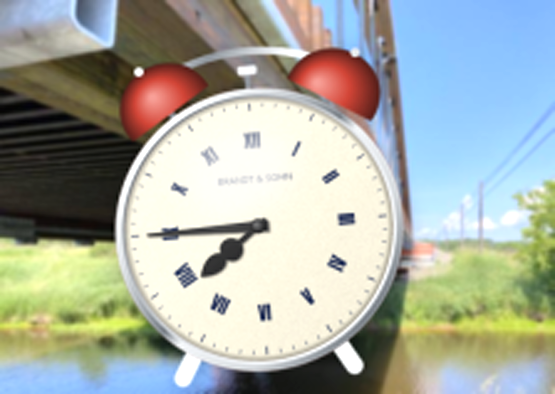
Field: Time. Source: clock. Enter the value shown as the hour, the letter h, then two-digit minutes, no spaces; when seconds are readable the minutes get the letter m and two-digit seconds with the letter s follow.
7h45
